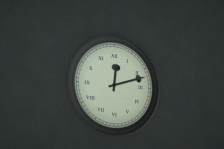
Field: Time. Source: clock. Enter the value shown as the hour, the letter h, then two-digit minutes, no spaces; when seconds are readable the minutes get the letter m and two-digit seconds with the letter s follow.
12h12
